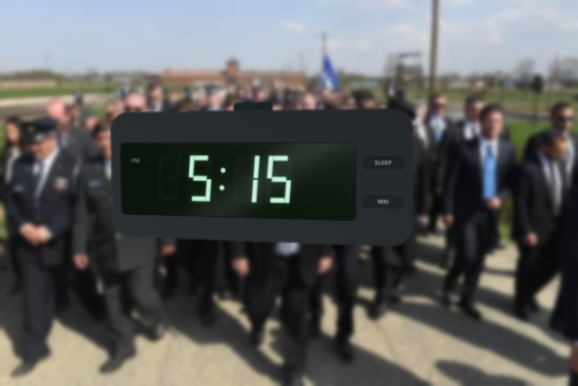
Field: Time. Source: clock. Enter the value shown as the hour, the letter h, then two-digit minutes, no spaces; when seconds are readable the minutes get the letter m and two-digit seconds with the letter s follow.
5h15
